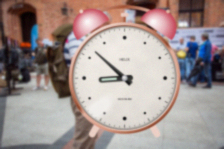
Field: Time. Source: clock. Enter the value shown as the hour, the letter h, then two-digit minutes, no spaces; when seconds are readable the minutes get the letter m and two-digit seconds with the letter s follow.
8h52
